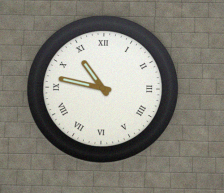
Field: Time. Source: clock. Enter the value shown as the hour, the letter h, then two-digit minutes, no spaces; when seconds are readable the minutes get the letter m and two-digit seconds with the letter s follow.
10h47
